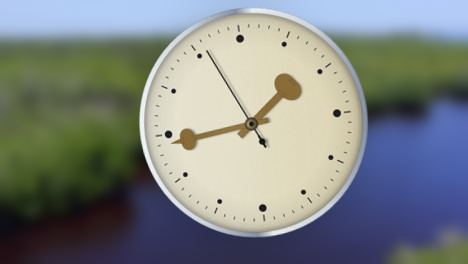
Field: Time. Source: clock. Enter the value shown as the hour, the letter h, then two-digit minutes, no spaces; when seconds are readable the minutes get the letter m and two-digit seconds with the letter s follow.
1h43m56s
